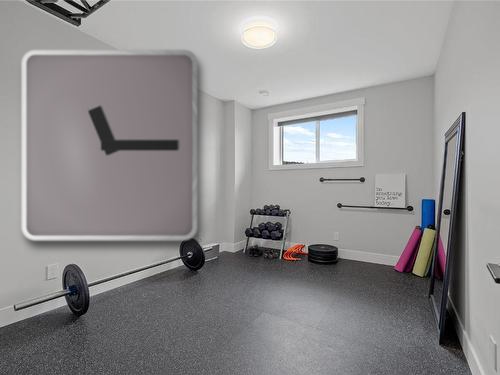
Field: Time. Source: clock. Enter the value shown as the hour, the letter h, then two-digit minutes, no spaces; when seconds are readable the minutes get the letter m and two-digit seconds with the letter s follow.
11h15
